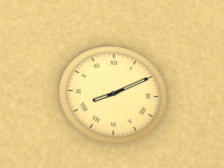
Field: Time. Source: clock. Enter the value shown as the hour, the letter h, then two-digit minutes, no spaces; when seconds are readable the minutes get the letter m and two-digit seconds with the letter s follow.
8h10
